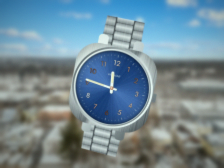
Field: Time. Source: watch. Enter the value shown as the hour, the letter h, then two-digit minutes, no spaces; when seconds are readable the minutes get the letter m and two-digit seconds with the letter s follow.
11h46
